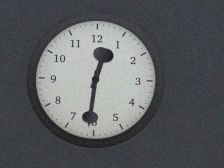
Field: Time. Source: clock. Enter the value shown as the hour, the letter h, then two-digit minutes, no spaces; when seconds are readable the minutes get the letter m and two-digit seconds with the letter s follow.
12h31
